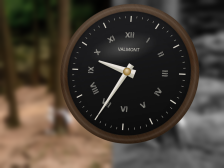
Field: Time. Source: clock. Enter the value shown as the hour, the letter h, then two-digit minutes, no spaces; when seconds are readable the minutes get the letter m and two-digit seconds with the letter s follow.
9h35
